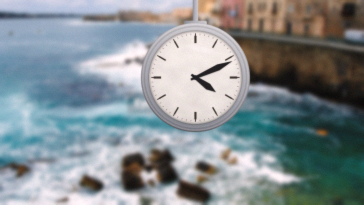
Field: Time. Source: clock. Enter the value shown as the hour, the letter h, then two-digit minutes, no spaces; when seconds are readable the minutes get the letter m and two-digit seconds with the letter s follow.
4h11
